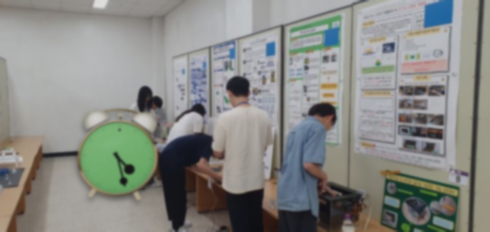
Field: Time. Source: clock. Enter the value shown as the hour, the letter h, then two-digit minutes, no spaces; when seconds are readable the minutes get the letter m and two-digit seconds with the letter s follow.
4h27
